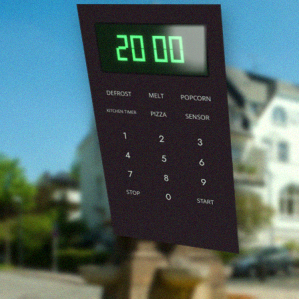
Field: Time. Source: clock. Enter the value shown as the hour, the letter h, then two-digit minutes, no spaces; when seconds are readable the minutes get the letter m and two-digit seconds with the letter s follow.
20h00
